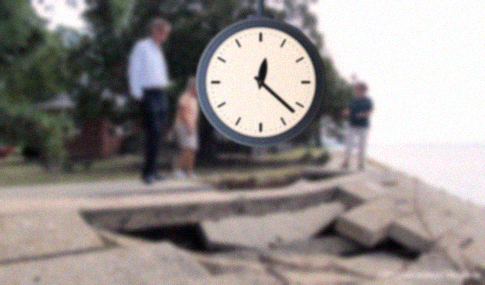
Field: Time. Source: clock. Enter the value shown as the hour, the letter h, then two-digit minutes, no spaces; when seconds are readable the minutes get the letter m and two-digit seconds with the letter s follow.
12h22
